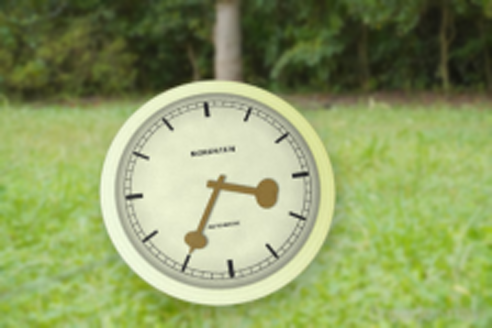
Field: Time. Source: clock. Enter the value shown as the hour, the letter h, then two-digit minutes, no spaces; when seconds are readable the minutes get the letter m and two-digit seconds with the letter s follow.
3h35
